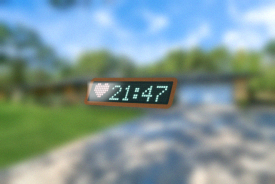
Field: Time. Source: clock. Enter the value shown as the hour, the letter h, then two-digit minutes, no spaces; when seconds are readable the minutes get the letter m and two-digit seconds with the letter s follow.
21h47
